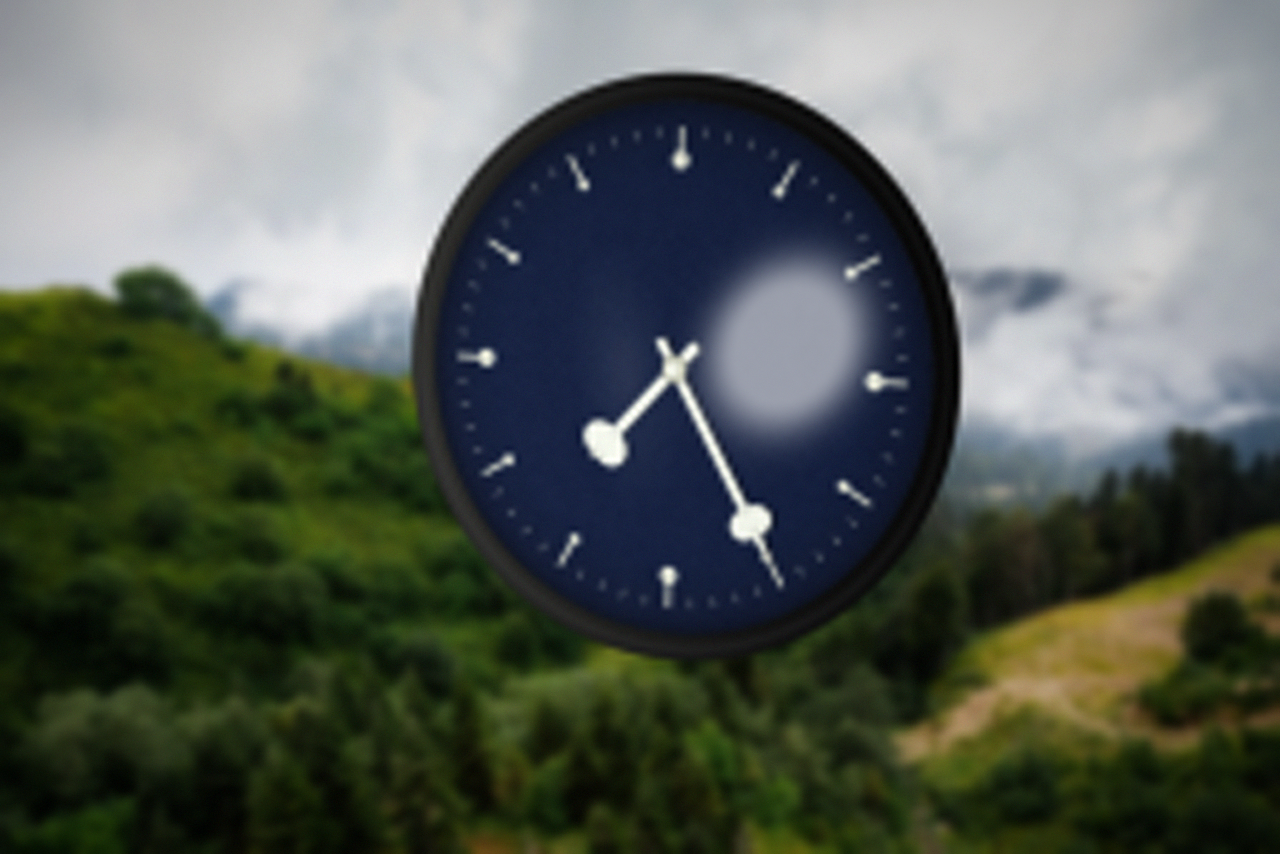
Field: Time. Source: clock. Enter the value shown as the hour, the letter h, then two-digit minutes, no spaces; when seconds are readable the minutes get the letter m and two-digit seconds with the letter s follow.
7h25
